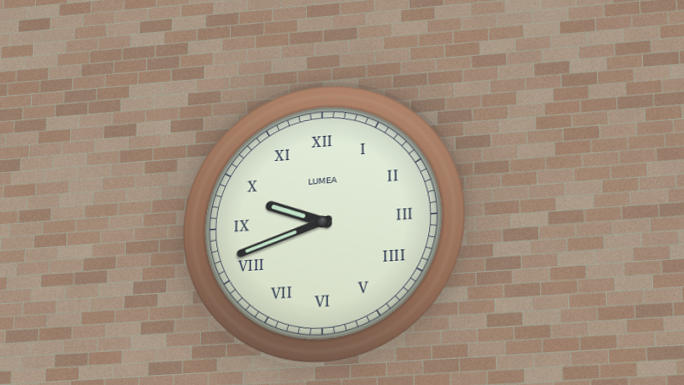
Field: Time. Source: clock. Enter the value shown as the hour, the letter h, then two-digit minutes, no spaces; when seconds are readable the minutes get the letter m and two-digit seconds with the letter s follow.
9h42
